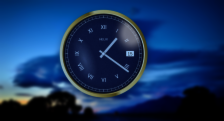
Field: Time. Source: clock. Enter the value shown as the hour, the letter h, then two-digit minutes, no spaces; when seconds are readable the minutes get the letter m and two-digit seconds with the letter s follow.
1h21
